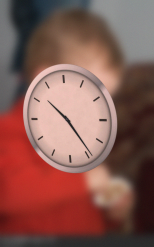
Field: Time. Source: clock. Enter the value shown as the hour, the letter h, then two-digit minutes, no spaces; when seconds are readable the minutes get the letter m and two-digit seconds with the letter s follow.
10h24
